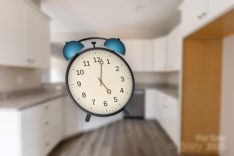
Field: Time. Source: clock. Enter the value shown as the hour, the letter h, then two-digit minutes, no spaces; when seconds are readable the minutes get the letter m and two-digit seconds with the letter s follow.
5h02
